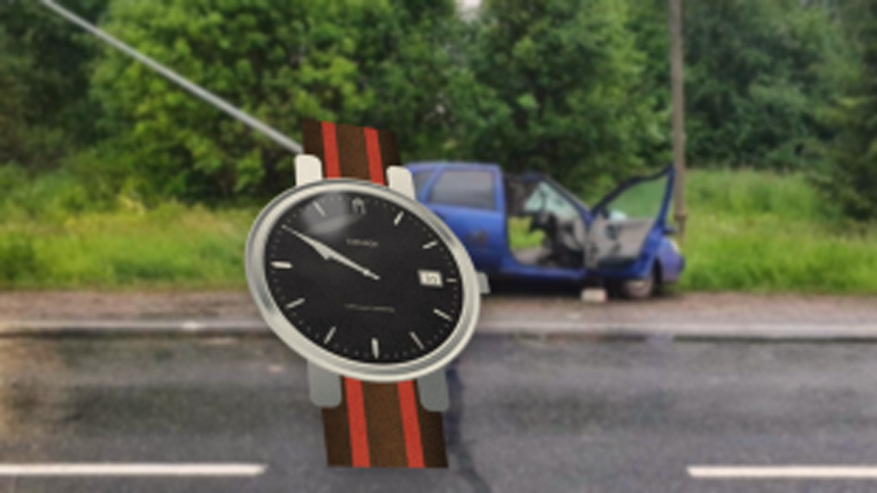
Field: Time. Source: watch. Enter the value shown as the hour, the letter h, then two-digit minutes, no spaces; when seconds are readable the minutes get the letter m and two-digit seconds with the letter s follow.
9h50
